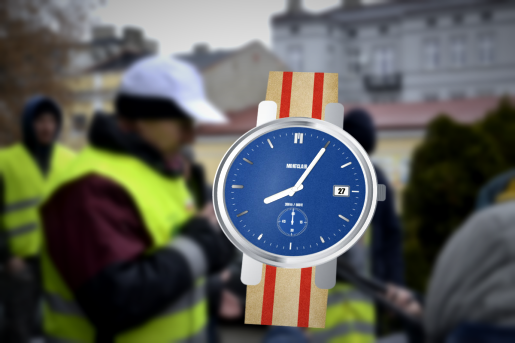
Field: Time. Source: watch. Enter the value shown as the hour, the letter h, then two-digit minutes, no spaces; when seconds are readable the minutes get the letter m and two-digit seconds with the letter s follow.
8h05
